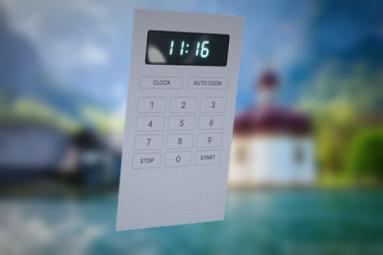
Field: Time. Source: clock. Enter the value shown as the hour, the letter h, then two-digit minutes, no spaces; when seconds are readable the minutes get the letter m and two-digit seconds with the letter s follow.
11h16
